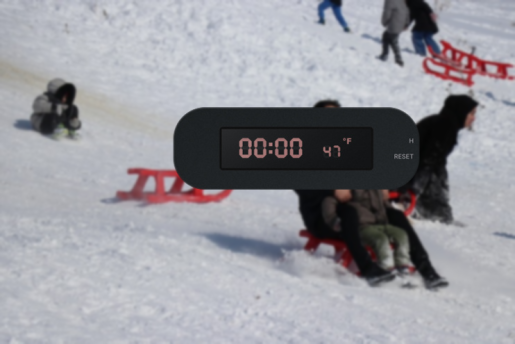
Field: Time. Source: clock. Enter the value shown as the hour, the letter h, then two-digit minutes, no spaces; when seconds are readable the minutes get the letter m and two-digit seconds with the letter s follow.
0h00
